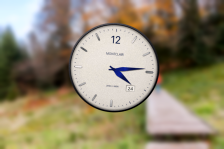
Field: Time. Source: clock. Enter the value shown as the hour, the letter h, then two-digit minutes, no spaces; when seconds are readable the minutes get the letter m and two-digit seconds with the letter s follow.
4h14
